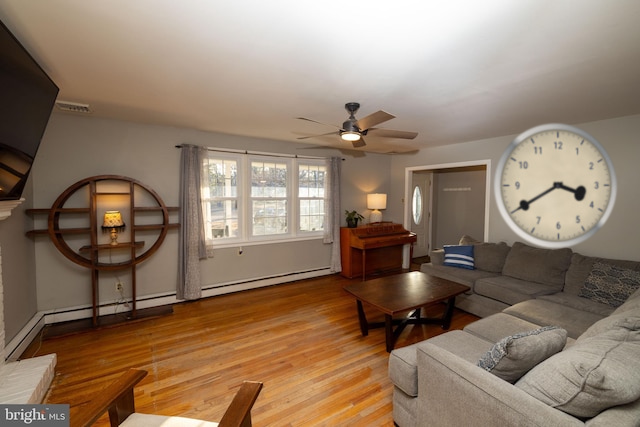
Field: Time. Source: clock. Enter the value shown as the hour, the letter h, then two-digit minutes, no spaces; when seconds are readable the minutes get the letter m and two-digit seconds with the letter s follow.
3h40
